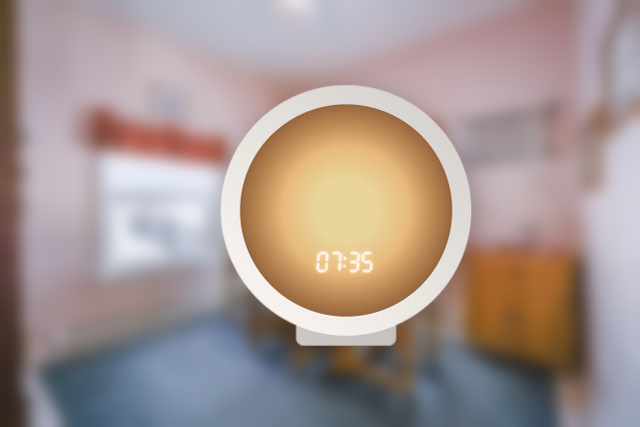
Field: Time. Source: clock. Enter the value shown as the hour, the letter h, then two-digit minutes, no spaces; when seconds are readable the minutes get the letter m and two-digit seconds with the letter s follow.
7h35
